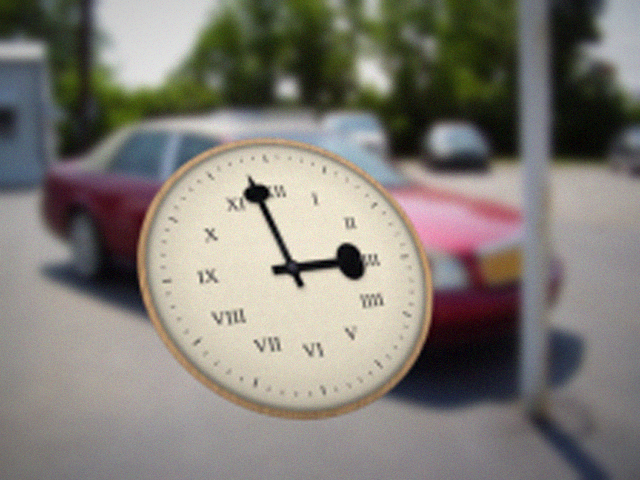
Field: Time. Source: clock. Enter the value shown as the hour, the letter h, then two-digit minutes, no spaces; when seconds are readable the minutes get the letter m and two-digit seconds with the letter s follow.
2h58
